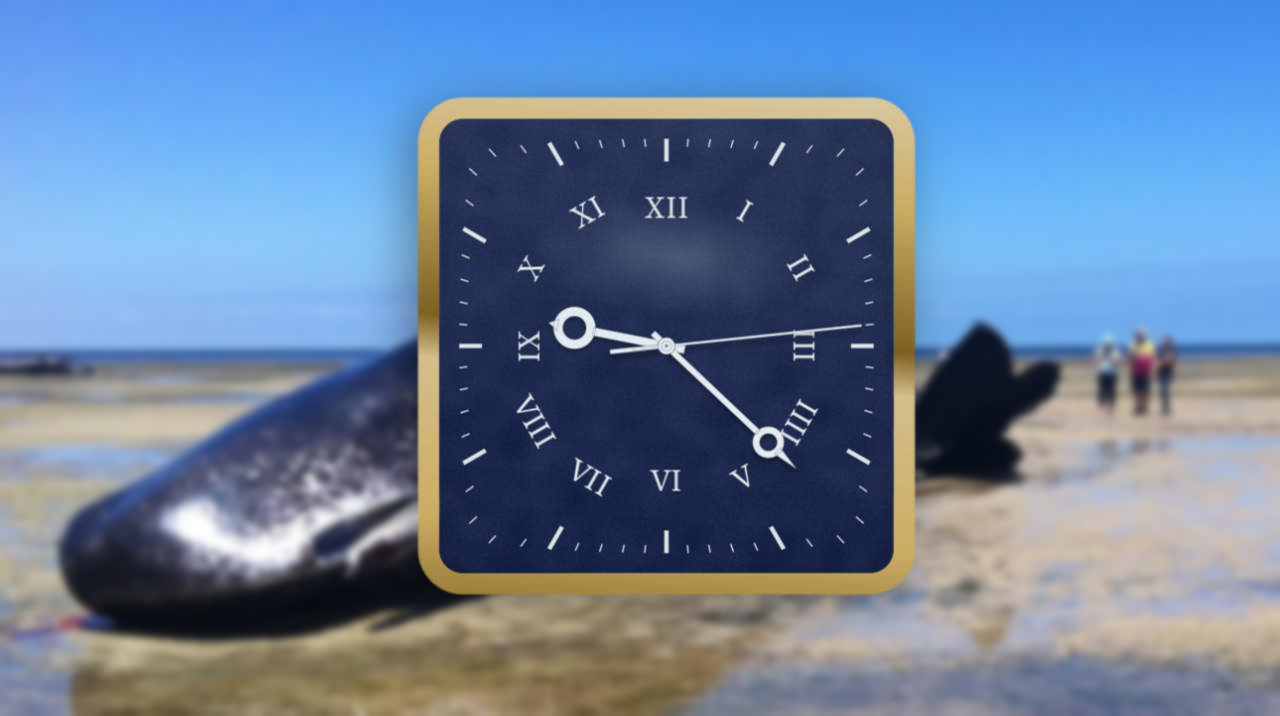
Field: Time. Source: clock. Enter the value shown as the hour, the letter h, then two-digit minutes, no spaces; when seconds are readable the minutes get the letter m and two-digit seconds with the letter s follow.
9h22m14s
